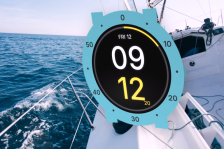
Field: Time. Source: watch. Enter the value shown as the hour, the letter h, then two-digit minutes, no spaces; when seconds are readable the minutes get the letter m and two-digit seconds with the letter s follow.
9h12
